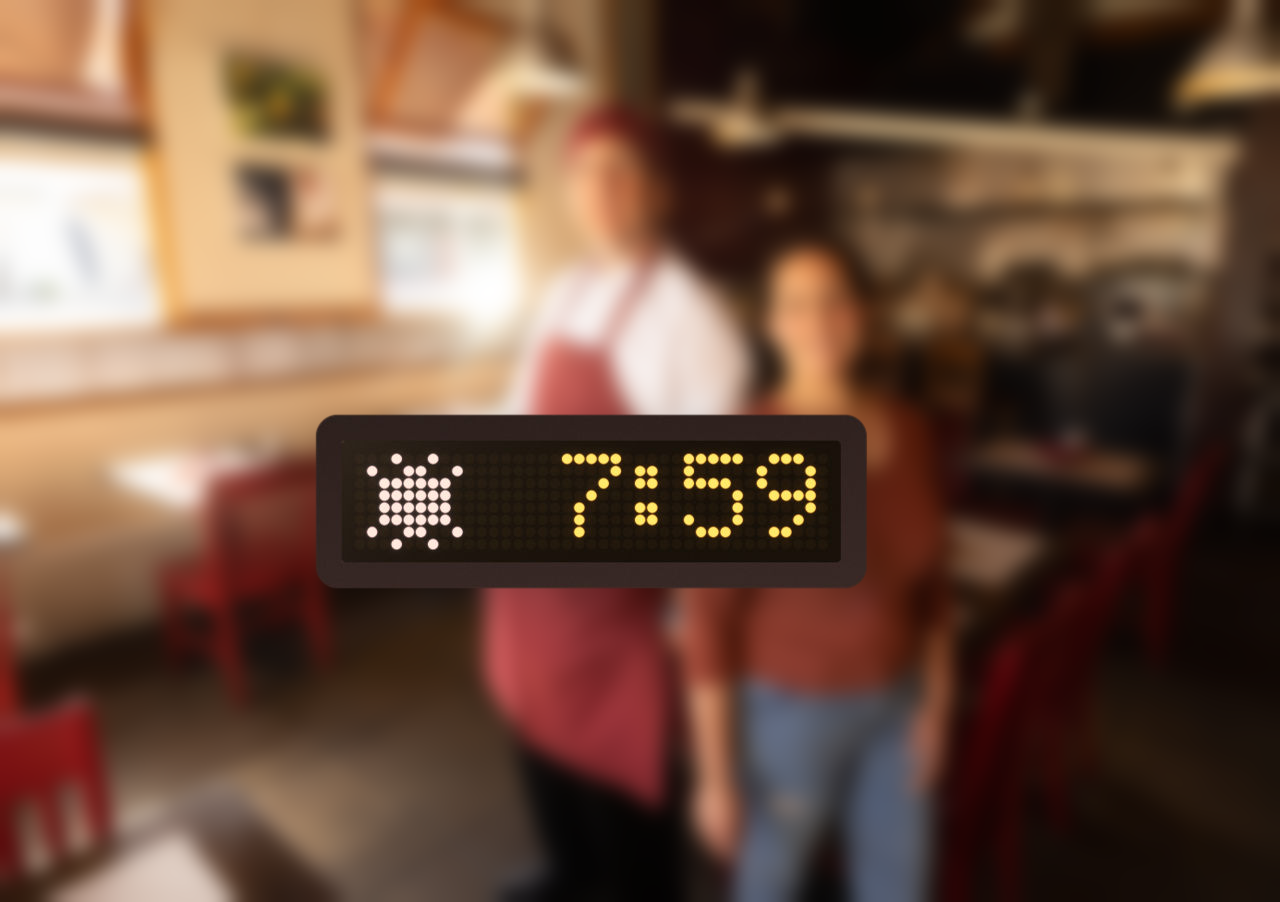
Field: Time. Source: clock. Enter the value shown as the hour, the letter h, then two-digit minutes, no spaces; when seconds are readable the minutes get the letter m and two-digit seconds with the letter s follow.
7h59
